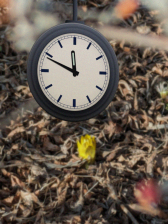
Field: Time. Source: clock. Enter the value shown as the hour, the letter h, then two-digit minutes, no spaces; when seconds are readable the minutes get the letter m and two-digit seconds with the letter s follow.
11h49
